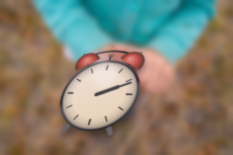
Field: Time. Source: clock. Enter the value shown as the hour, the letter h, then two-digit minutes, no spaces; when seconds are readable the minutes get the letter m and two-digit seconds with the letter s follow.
2h11
